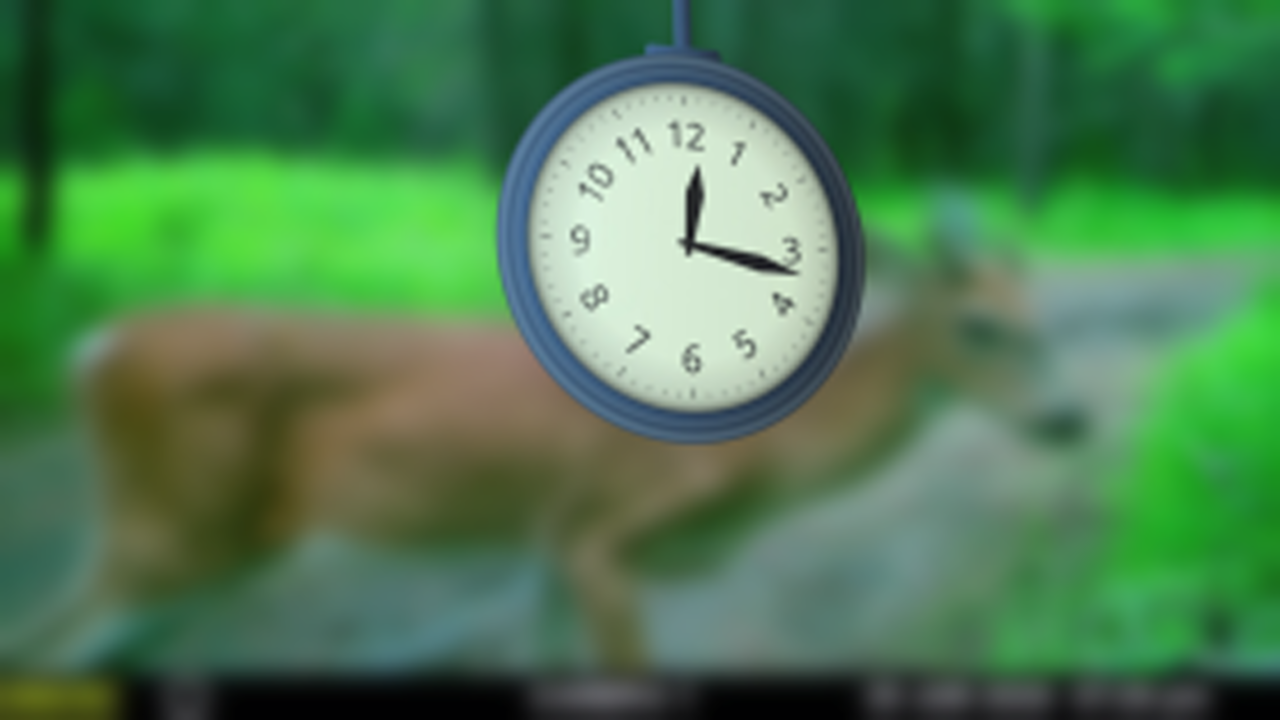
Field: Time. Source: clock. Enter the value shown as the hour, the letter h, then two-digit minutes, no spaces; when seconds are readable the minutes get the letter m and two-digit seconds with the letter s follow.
12h17
